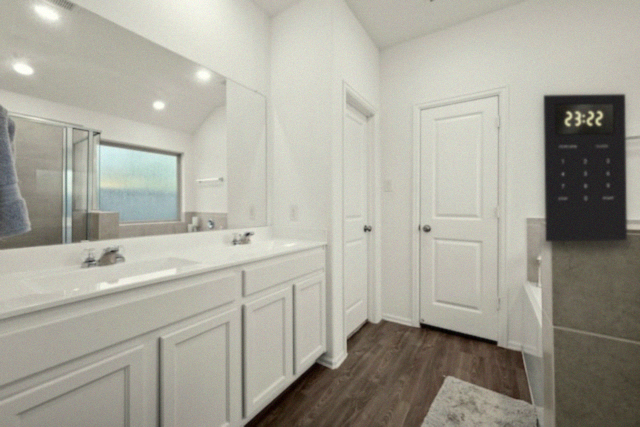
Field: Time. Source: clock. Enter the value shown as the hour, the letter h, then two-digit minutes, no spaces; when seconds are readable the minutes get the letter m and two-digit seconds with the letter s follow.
23h22
